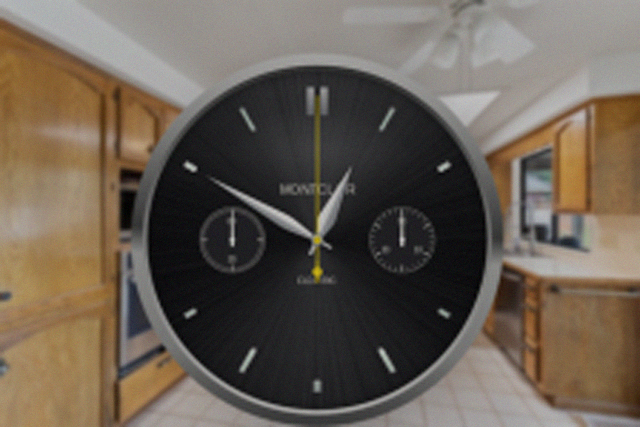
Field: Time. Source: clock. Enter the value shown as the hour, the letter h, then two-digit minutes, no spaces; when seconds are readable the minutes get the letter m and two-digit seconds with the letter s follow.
12h50
